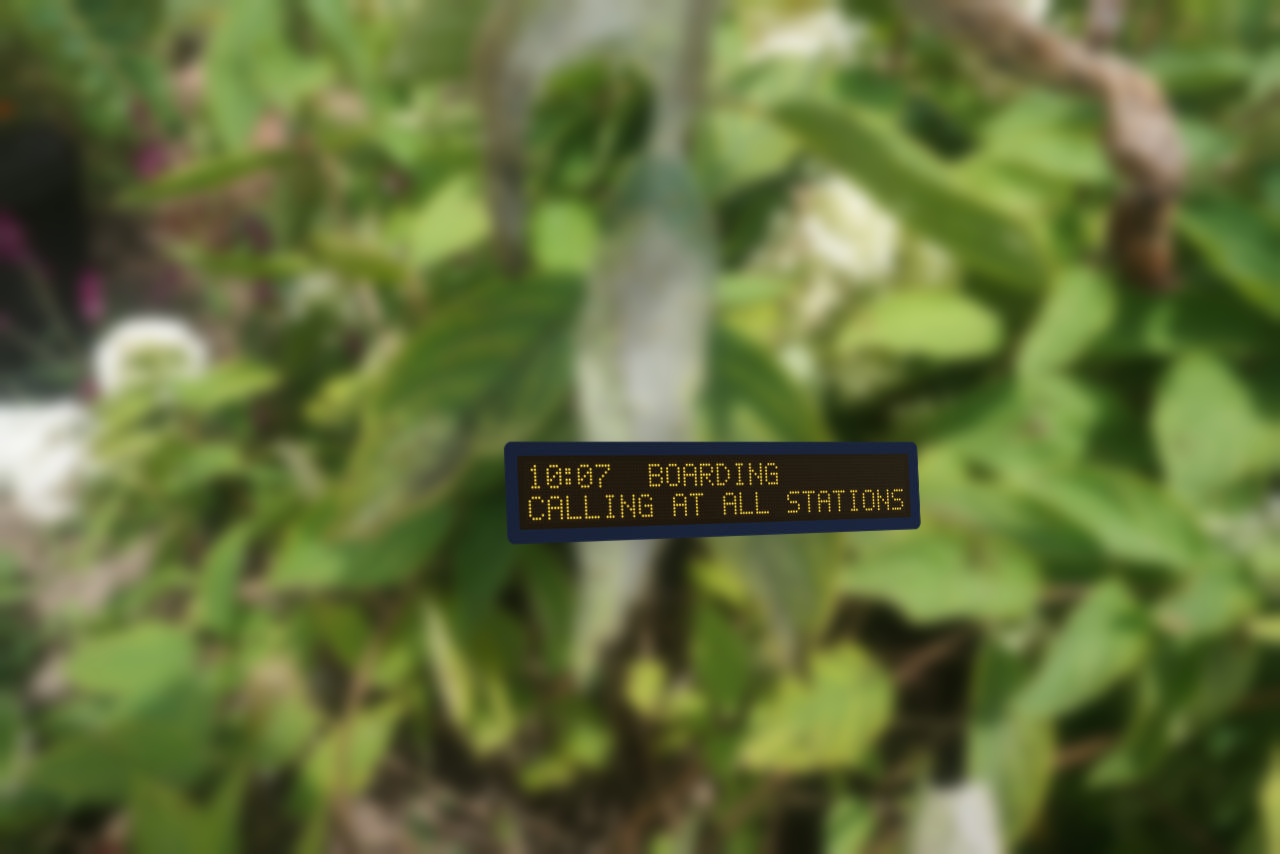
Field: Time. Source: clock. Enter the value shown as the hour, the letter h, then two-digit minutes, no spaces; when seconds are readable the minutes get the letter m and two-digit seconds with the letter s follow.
10h07
